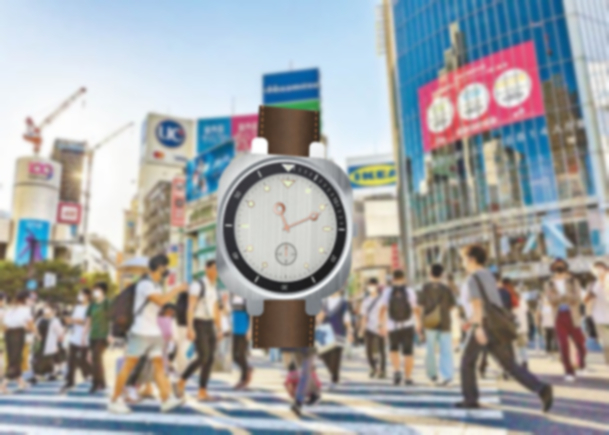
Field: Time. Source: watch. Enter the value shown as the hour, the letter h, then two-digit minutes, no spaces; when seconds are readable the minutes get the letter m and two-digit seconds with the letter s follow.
11h11
